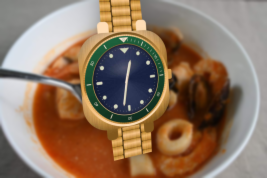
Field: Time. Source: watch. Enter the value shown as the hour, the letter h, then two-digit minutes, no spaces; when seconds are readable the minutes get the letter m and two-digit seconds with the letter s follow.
12h32
